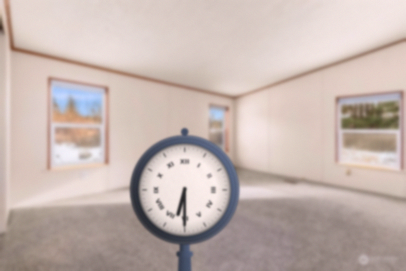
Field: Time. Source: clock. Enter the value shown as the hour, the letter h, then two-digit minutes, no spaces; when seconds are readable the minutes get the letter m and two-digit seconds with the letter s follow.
6h30
